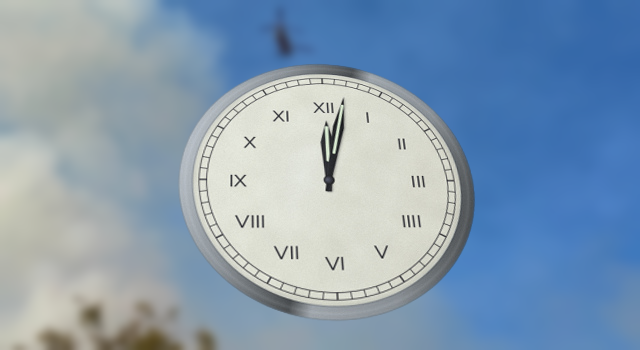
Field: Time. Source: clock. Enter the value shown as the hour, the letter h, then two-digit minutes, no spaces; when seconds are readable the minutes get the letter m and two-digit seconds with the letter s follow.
12h02
